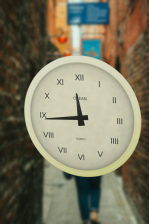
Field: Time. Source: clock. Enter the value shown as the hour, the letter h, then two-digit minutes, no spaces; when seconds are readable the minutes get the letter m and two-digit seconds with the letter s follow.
11h44
